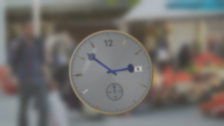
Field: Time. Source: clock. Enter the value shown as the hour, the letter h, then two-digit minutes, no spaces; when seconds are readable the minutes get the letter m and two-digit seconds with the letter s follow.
2h52
